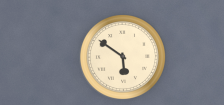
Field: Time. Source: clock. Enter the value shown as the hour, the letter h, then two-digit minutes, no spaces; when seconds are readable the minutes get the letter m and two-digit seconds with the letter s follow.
5h51
